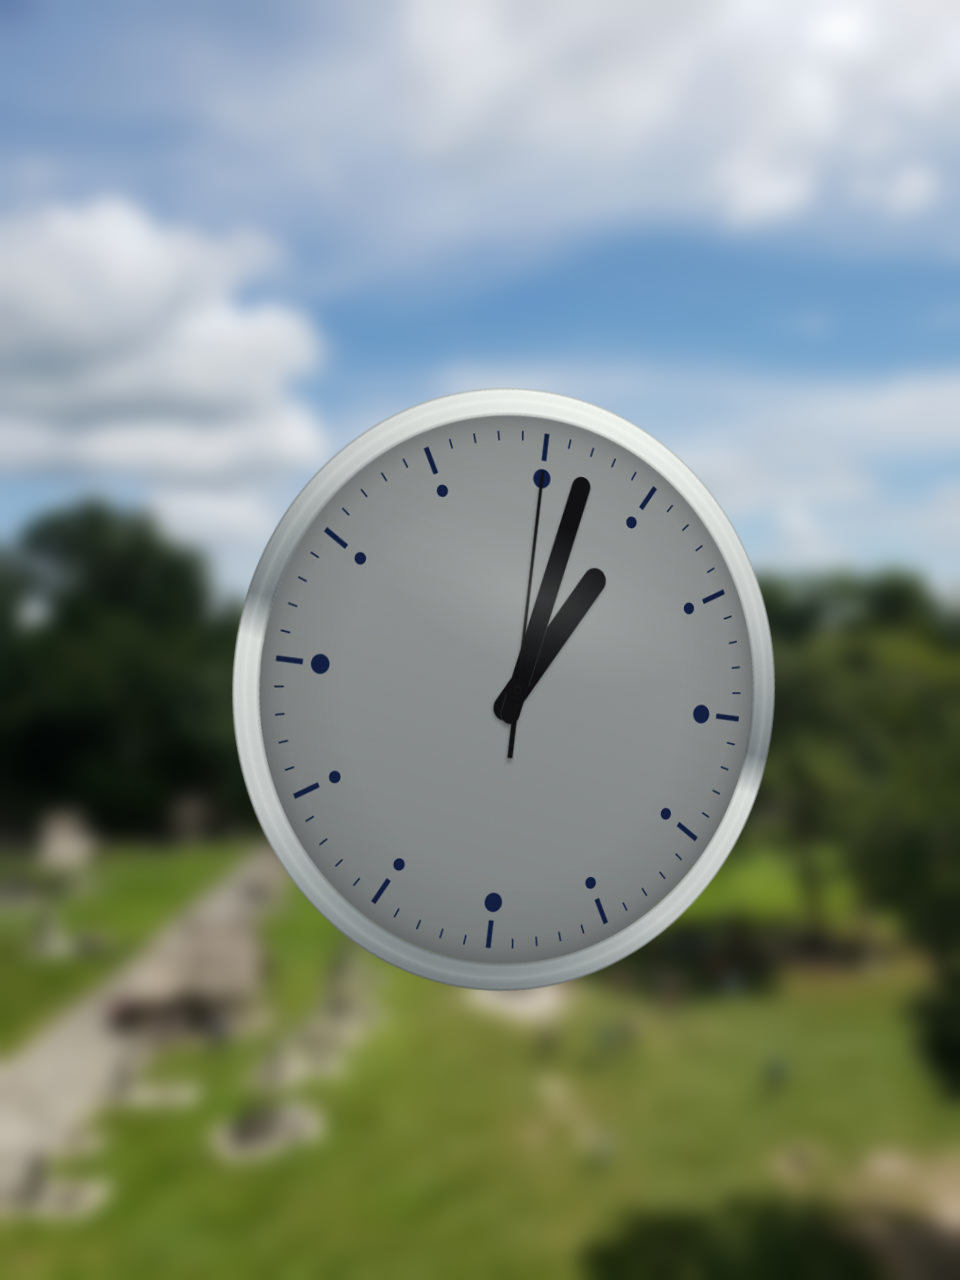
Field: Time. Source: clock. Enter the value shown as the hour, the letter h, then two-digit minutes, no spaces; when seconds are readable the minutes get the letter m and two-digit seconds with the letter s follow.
1h02m00s
